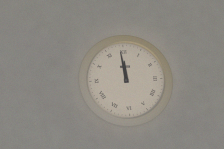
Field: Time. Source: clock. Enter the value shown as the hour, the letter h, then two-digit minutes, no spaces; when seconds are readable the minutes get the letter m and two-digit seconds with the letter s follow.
11h59
